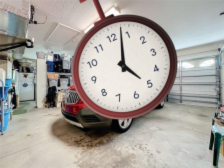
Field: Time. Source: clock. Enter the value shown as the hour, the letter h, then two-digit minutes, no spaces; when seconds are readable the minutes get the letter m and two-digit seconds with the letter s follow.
5h03
